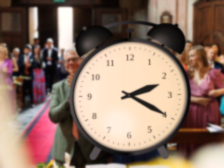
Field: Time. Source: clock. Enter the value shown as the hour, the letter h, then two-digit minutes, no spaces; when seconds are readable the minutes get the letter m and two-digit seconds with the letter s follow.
2h20
